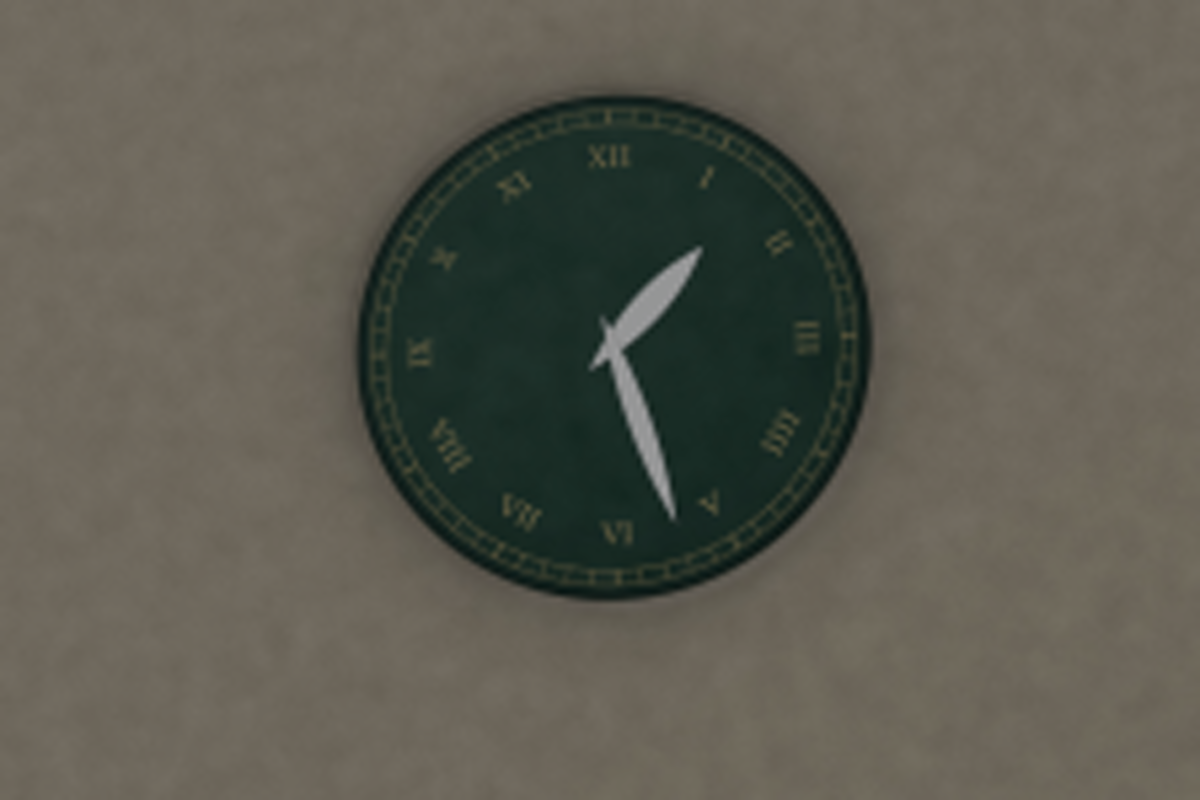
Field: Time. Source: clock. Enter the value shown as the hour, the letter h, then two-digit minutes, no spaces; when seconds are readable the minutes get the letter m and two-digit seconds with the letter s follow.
1h27
